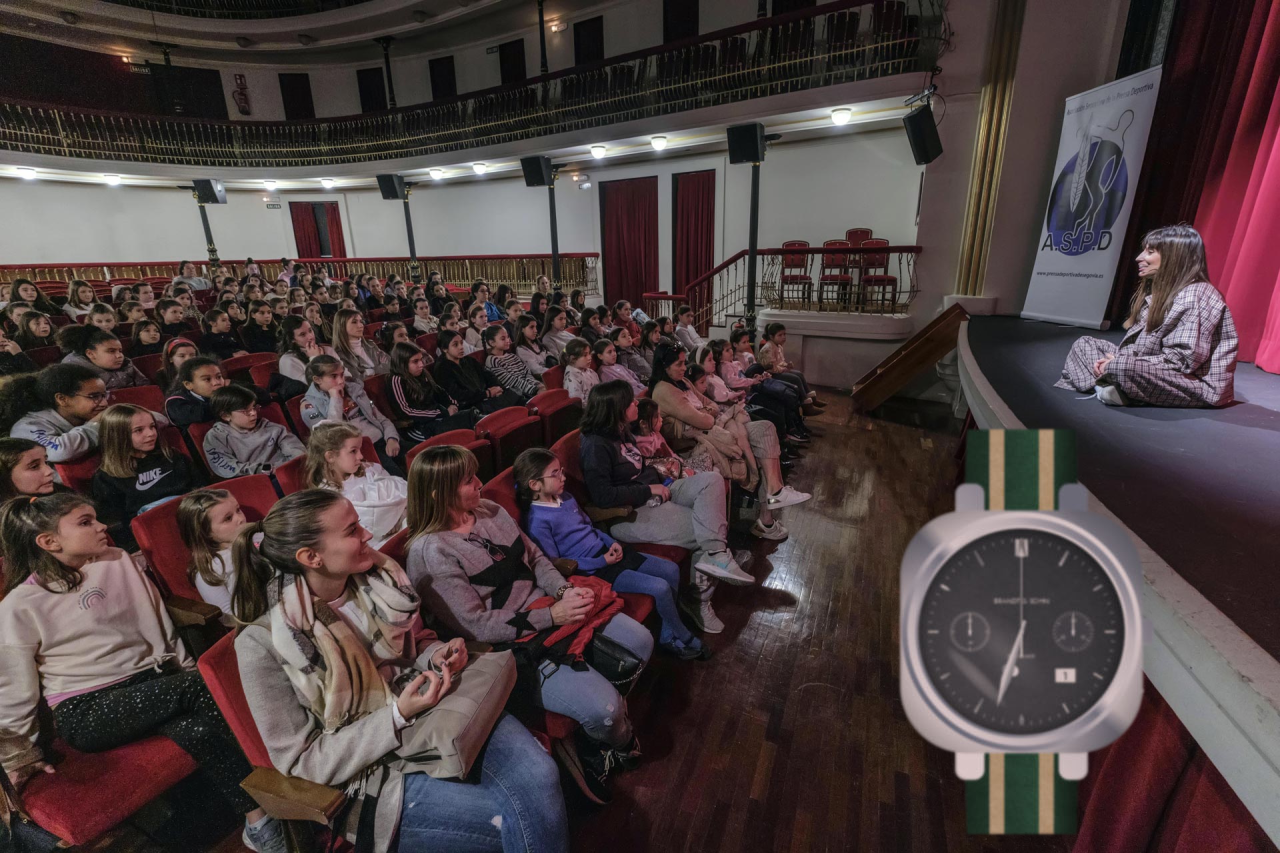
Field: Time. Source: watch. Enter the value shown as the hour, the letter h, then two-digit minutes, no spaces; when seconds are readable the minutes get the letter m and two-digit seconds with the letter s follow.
6h33
